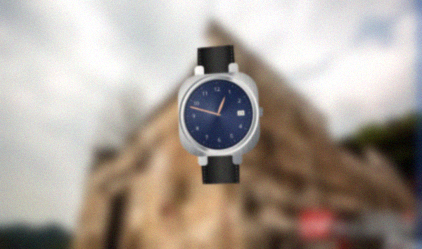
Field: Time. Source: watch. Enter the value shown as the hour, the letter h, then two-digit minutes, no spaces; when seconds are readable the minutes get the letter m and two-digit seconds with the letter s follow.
12h48
